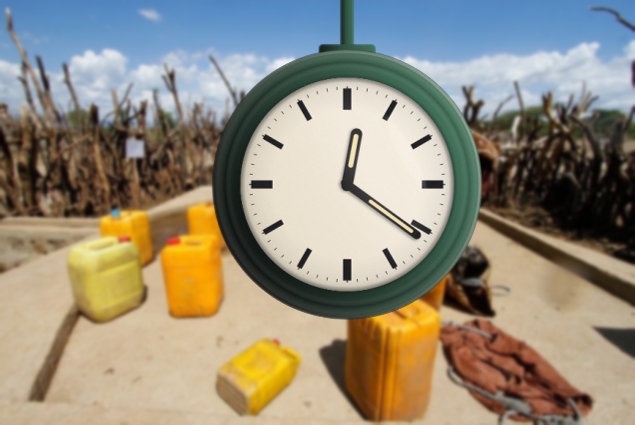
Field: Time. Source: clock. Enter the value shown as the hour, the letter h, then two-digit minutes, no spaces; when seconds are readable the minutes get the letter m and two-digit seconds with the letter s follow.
12h21
